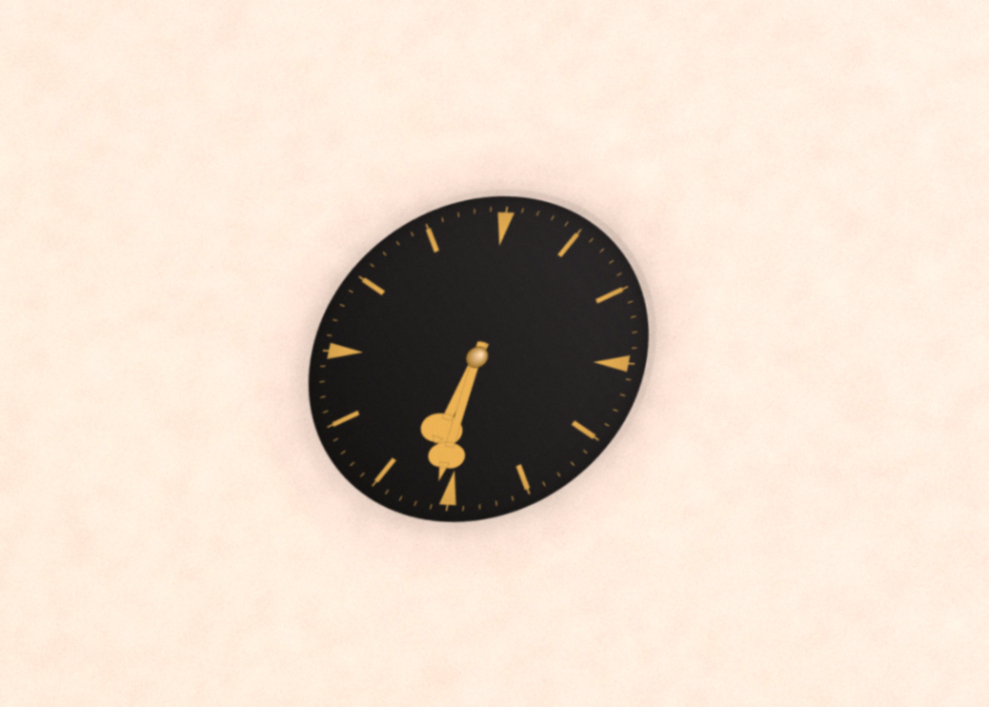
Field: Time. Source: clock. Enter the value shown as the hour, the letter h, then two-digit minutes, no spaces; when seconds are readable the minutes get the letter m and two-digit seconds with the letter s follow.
6h31
